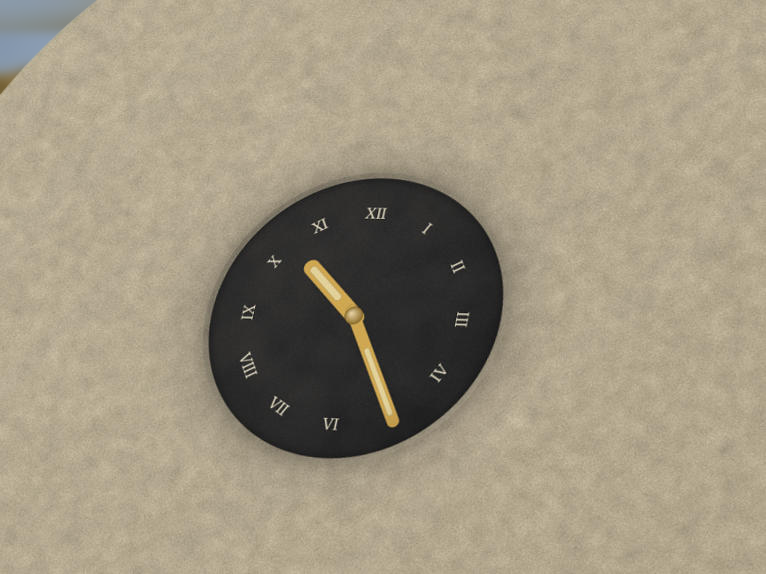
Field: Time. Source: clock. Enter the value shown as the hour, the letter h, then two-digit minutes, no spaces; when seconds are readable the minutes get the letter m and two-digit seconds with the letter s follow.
10h25
